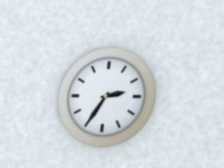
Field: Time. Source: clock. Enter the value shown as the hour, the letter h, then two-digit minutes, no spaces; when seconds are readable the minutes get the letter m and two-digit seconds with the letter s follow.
2h35
